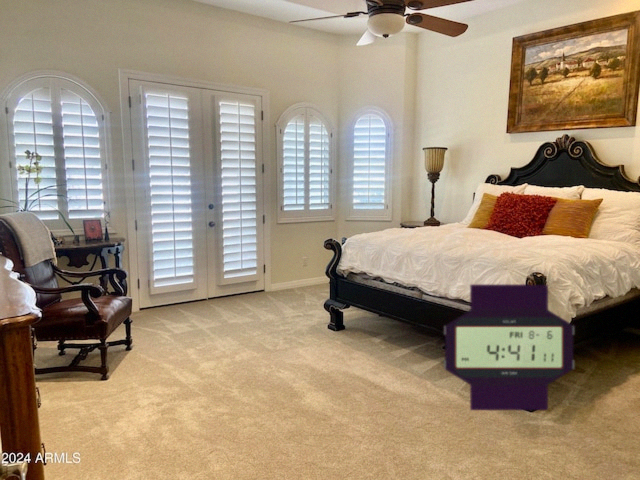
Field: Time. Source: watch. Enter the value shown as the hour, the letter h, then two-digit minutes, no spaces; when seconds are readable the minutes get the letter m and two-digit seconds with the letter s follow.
4h41m11s
